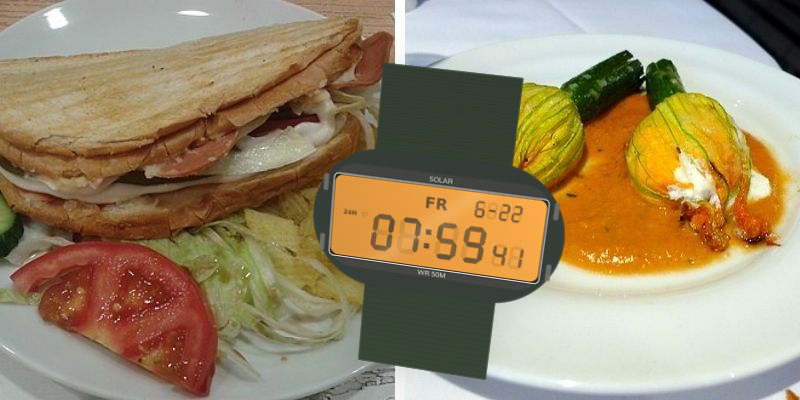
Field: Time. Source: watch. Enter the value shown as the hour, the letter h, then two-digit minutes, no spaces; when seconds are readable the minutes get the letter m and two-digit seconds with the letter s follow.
7h59m41s
